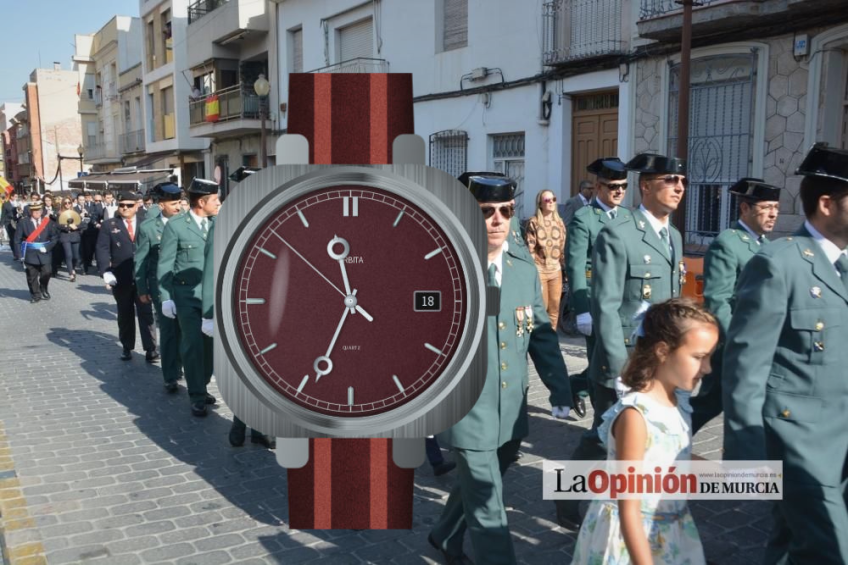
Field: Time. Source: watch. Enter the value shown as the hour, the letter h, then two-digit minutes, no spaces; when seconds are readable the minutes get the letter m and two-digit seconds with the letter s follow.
11h33m52s
